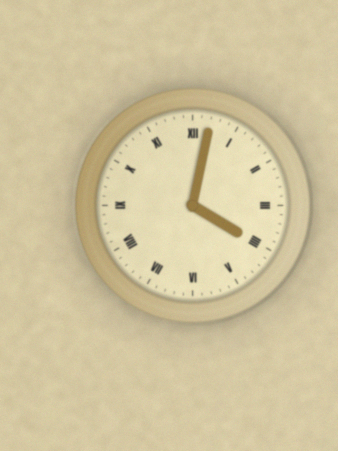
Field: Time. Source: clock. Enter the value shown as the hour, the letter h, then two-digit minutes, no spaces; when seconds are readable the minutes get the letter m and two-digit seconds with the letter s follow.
4h02
